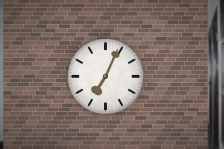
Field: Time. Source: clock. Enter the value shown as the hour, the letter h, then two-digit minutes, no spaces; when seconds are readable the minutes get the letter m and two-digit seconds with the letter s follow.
7h04
